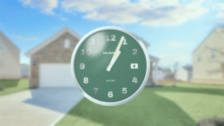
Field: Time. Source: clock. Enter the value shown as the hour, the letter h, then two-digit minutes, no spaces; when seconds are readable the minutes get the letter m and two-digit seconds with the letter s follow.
1h04
